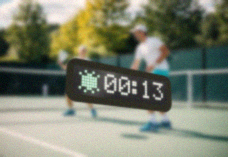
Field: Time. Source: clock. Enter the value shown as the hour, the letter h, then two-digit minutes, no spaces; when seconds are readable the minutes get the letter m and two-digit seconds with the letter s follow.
0h13
